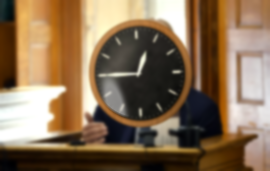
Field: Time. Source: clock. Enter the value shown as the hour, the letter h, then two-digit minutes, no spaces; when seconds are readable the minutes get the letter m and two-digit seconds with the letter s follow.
12h45
